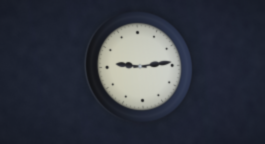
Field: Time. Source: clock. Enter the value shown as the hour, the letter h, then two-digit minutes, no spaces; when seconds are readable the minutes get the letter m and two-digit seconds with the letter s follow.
9h14
